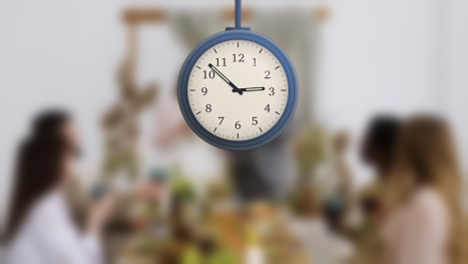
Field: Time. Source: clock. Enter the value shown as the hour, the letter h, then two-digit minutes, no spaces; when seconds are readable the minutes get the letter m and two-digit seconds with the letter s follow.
2h52
